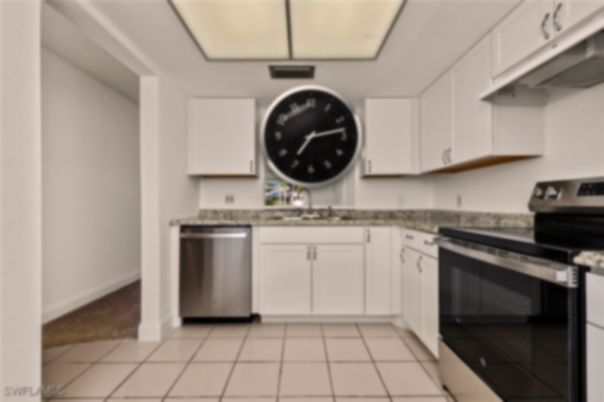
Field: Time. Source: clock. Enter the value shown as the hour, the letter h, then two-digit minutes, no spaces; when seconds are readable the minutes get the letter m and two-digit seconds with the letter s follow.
7h13
